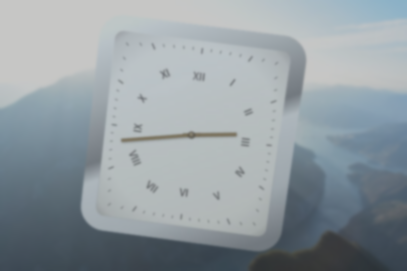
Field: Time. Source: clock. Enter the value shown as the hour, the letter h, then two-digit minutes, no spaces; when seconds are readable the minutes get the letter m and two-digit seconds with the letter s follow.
2h43
